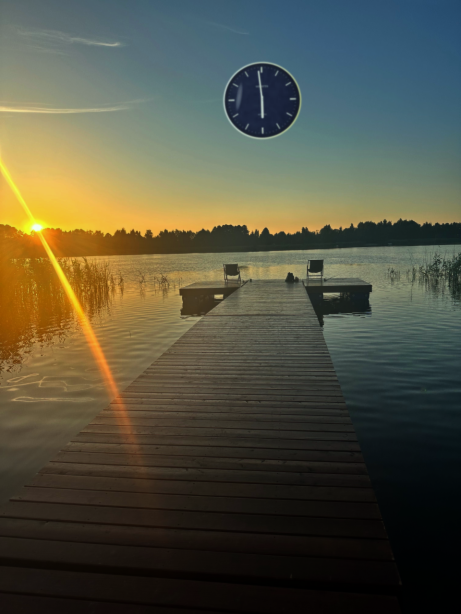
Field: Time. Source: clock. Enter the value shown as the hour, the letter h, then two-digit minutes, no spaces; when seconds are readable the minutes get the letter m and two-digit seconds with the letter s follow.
5h59
